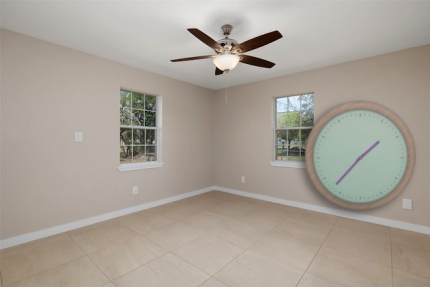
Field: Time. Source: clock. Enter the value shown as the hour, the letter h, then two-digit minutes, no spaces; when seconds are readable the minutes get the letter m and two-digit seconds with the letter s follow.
1h37
